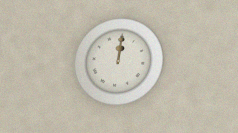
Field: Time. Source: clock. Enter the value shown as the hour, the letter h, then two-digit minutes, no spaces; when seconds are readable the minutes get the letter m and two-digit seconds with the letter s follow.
12h00
